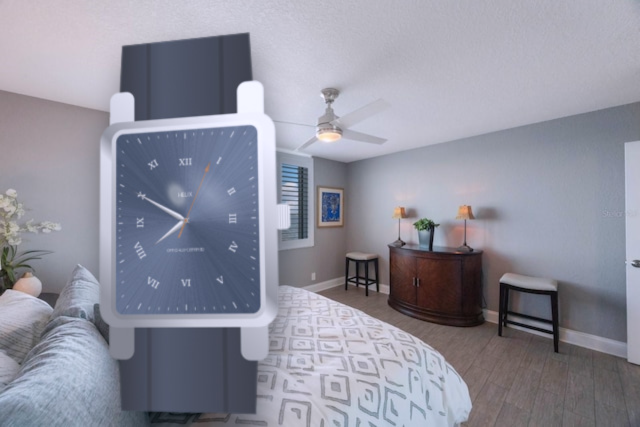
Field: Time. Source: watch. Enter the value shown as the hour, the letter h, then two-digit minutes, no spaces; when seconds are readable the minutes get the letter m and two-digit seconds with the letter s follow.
7h50m04s
